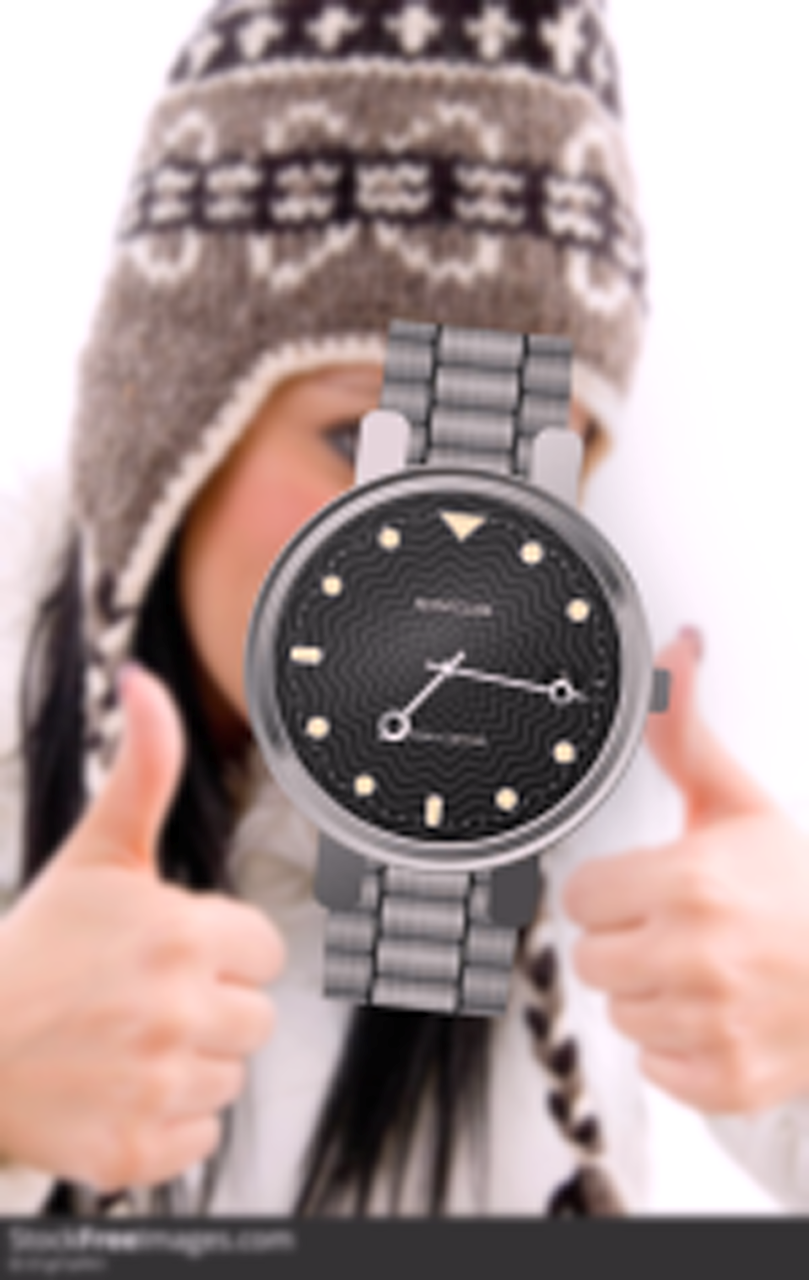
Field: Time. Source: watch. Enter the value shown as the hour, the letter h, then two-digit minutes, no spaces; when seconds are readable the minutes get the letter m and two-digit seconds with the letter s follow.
7h16
